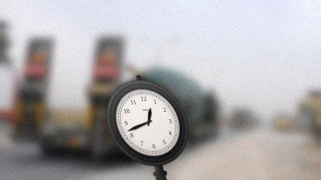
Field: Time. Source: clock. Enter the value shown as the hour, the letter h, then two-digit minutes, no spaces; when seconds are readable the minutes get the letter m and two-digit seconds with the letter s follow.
12h42
